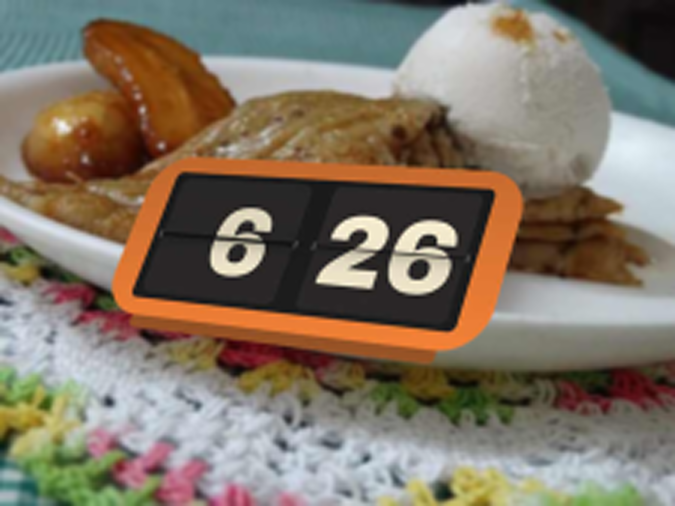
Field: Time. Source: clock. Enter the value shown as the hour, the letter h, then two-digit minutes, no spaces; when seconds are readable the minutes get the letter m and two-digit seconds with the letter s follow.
6h26
